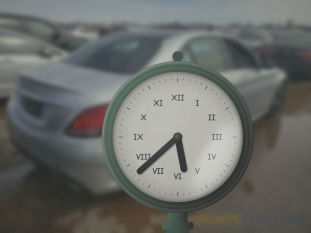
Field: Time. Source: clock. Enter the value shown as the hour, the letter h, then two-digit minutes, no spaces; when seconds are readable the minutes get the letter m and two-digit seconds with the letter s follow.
5h38
